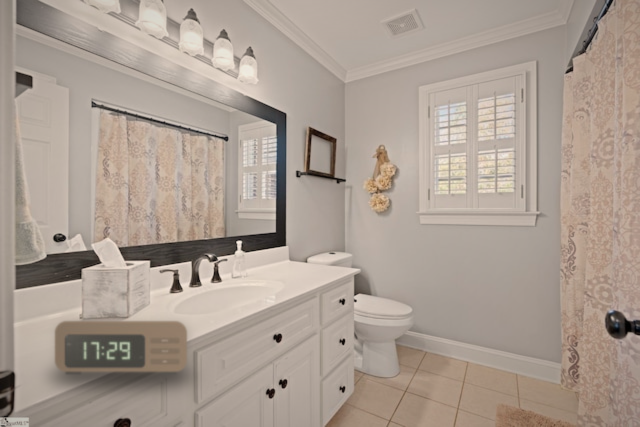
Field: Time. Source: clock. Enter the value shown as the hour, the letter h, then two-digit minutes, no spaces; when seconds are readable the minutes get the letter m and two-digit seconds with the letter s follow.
17h29
